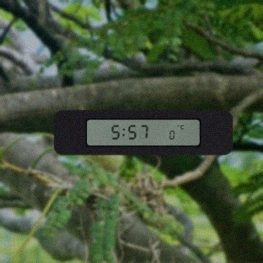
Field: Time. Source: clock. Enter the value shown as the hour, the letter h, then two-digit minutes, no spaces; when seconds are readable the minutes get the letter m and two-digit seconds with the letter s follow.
5h57
